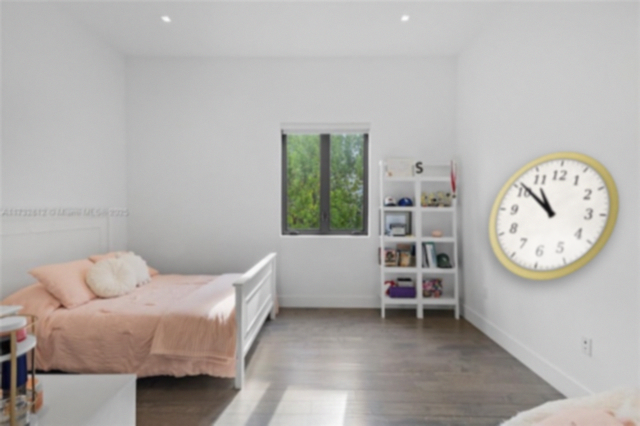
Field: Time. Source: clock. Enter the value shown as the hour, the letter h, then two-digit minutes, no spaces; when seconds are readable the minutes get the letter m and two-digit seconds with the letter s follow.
10h51
